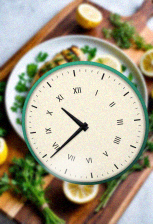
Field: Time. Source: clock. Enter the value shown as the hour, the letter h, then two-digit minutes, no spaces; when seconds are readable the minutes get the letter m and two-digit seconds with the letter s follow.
10h39
